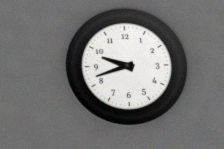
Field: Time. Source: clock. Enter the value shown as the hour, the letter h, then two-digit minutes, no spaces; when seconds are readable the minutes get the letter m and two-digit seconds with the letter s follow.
9h42
